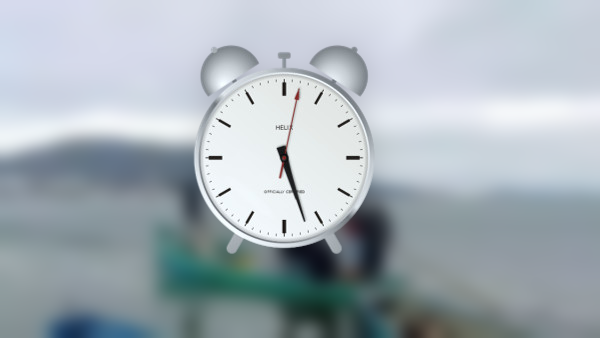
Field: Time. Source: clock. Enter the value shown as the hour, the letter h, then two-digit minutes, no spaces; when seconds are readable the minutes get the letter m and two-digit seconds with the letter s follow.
5h27m02s
